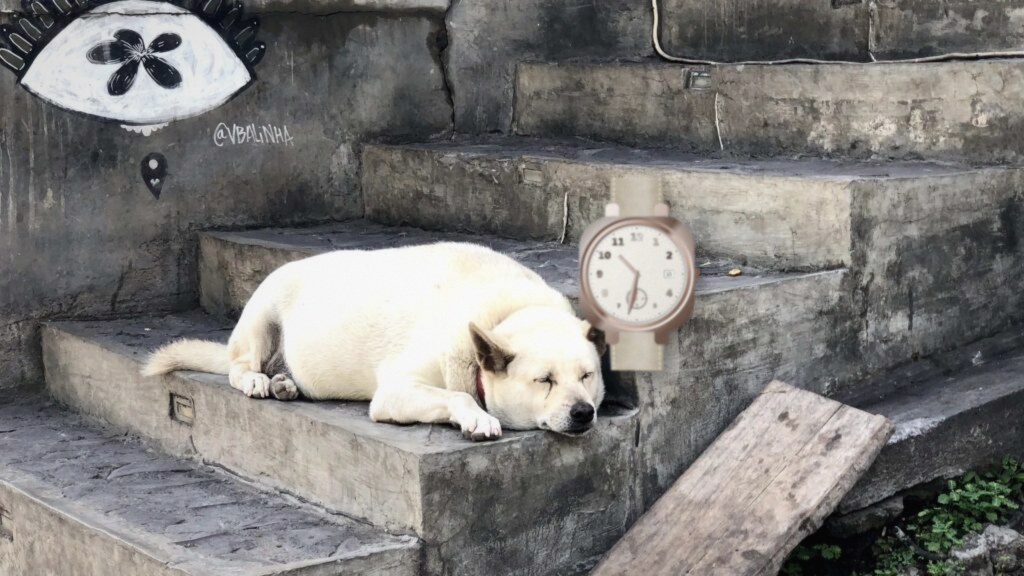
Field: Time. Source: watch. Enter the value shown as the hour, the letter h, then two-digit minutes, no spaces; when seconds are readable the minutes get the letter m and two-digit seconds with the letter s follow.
10h32
